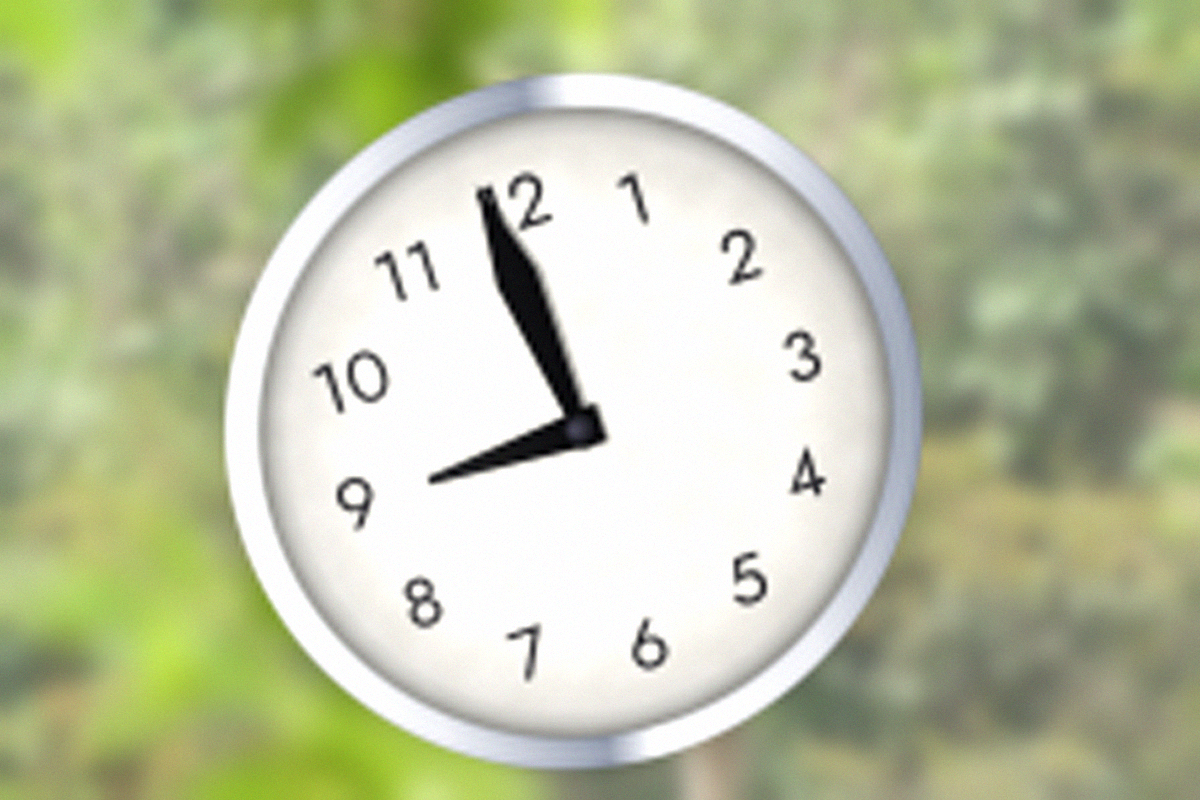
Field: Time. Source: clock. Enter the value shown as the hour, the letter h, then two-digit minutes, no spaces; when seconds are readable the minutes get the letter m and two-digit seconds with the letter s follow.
8h59
